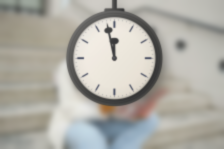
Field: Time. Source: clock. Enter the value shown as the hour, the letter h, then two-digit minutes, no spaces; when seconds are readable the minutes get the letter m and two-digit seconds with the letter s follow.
11h58
